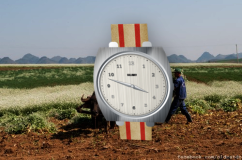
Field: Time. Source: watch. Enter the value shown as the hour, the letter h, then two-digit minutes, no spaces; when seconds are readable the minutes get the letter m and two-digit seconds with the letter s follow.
3h48
